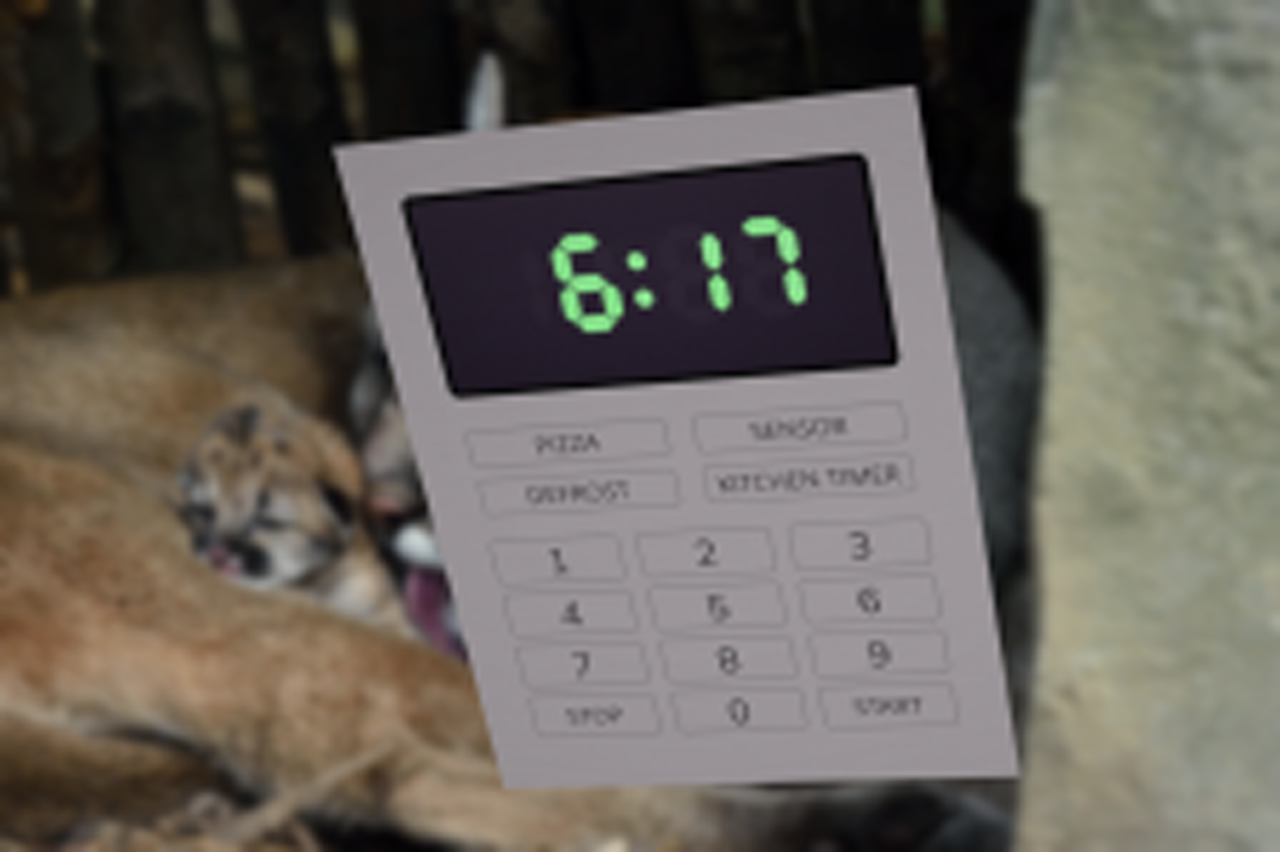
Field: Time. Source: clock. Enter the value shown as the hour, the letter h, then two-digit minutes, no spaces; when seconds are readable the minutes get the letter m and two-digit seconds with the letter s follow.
6h17
